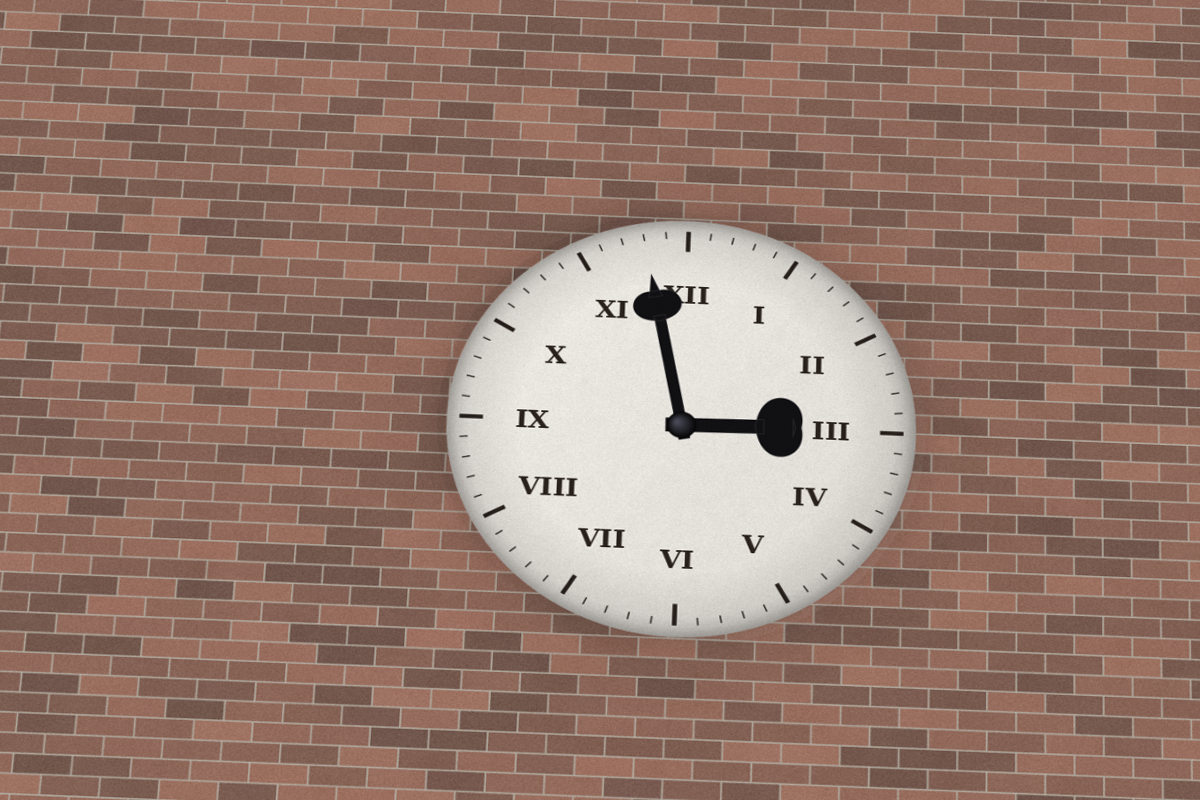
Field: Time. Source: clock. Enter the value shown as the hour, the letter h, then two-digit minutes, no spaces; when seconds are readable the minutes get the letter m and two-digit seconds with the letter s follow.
2h58
